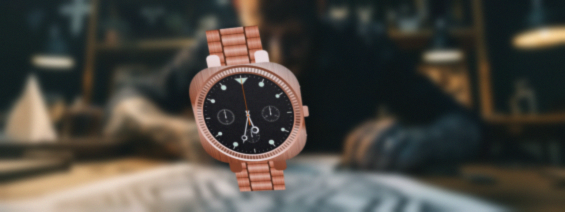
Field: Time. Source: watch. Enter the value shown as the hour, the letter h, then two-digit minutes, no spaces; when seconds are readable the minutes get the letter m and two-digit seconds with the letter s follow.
5h33
